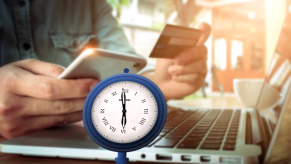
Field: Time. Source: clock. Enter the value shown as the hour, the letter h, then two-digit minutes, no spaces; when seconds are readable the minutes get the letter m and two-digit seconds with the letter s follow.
5h59
